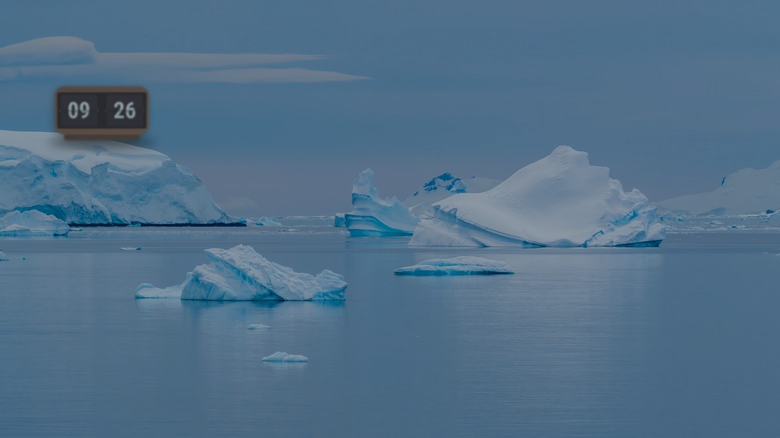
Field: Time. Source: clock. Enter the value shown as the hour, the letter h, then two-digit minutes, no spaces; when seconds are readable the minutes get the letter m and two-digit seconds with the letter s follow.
9h26
